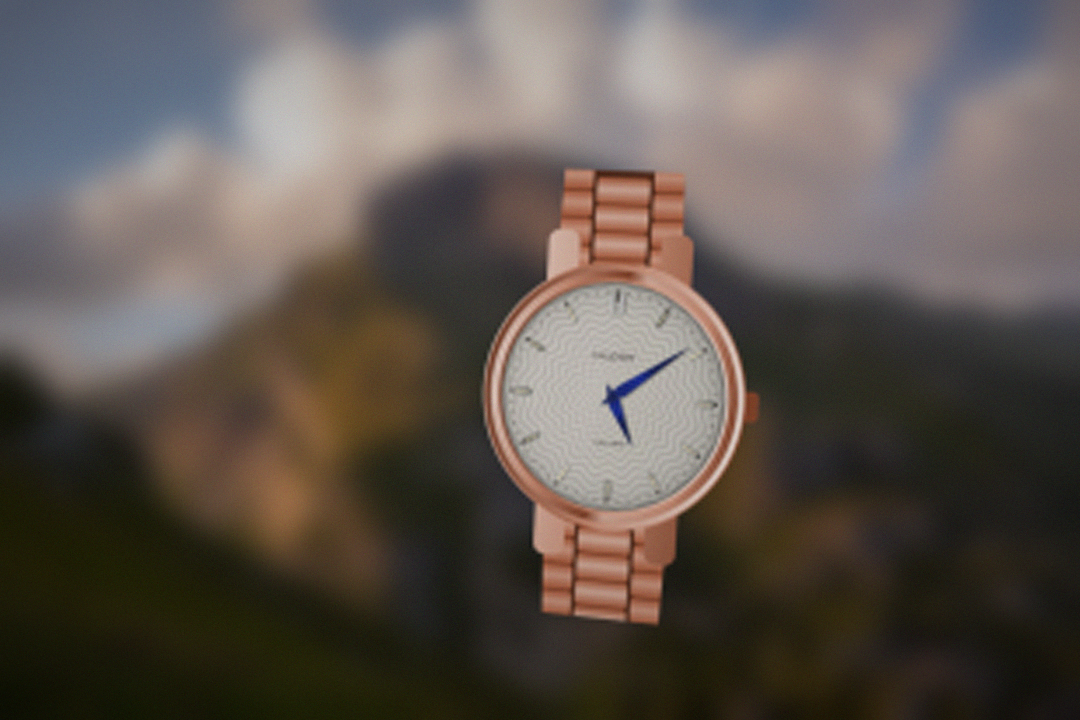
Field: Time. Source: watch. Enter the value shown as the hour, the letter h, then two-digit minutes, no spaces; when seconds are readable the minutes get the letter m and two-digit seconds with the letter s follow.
5h09
